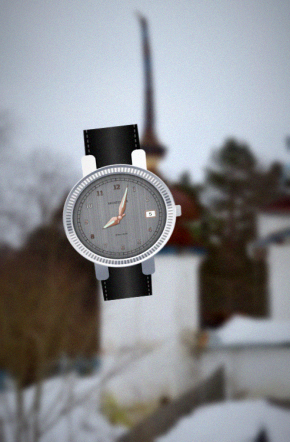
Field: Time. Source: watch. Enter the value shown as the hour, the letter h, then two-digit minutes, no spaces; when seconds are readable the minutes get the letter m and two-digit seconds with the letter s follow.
8h03
